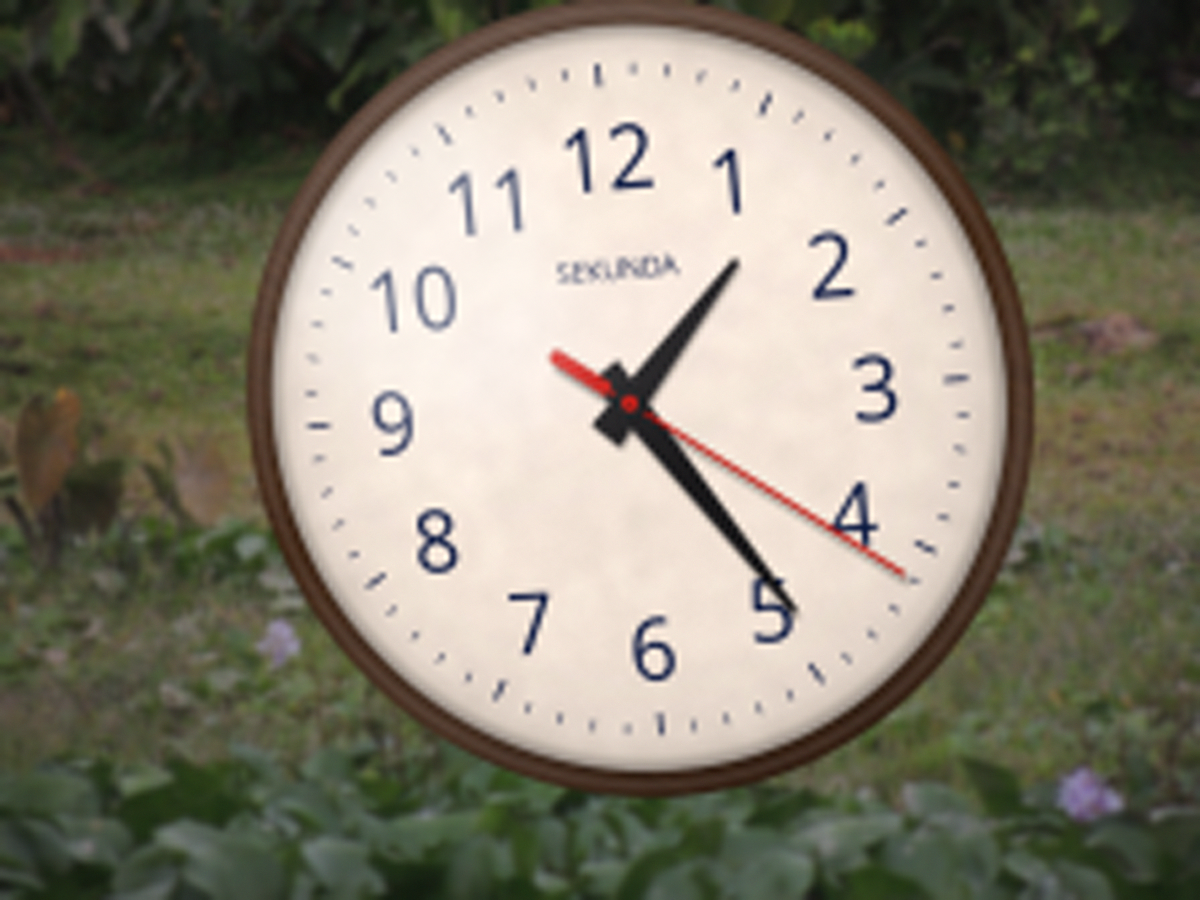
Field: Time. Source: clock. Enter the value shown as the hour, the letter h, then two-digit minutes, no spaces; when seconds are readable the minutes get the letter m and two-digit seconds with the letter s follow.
1h24m21s
